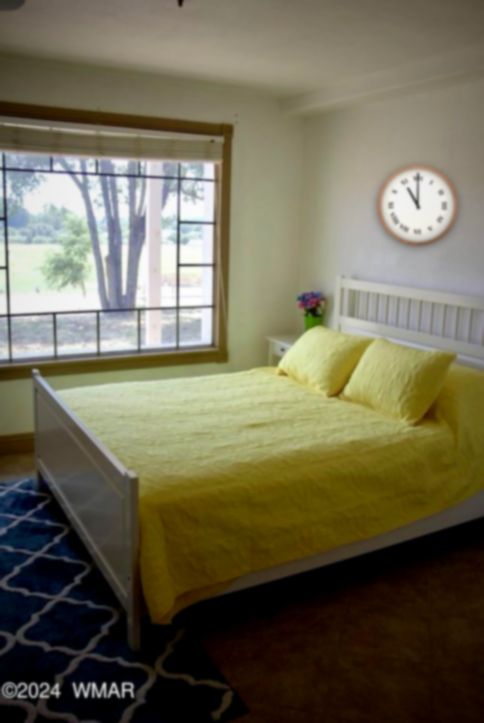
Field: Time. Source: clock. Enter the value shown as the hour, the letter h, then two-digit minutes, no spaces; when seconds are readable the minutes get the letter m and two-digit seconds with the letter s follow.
11h00
